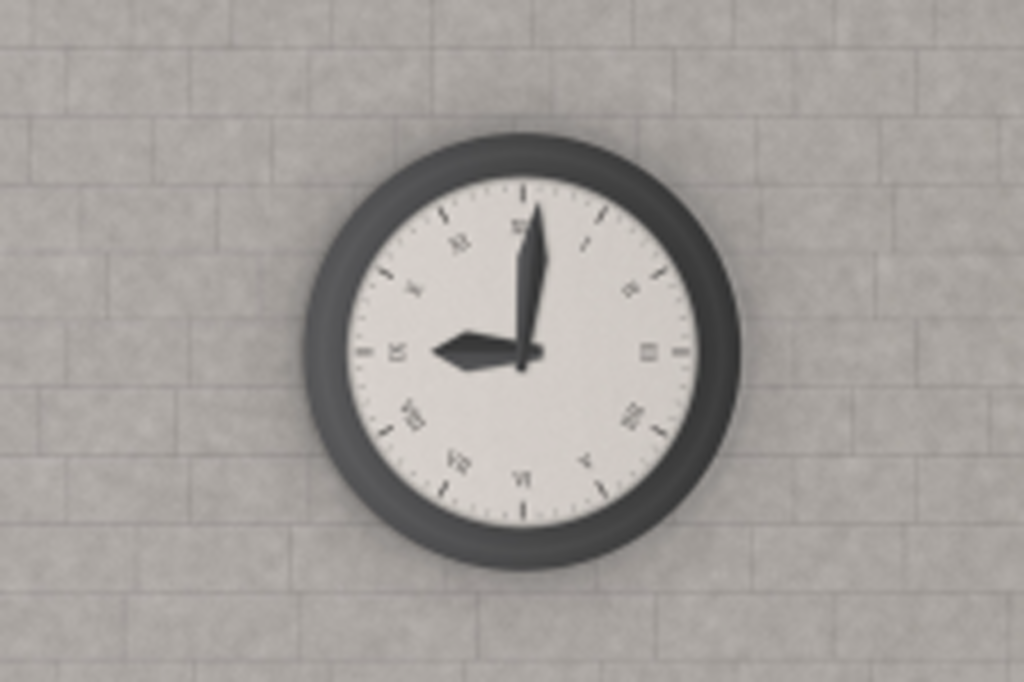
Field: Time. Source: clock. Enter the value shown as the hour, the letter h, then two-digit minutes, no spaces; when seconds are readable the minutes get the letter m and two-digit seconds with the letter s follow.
9h01
